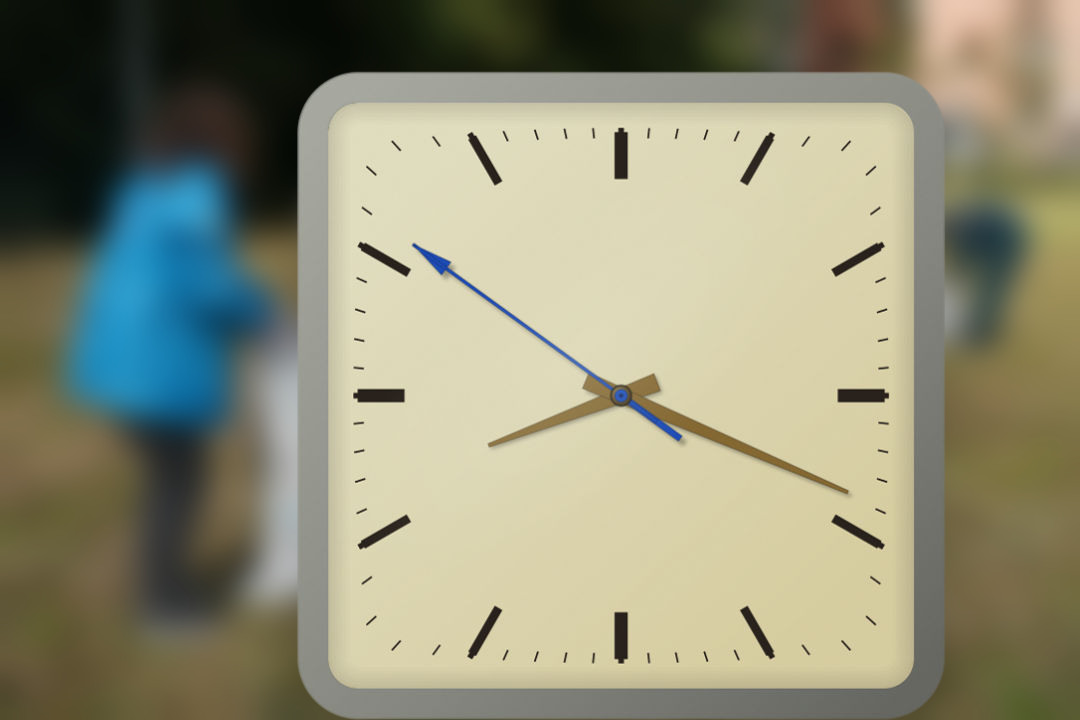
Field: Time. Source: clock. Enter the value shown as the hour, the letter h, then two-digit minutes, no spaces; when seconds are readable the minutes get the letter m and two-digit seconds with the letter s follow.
8h18m51s
